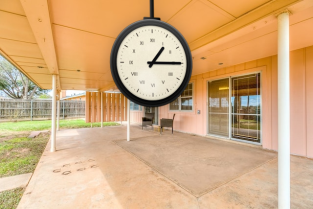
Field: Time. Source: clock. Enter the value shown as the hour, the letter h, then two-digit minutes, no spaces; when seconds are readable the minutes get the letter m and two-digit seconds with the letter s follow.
1h15
